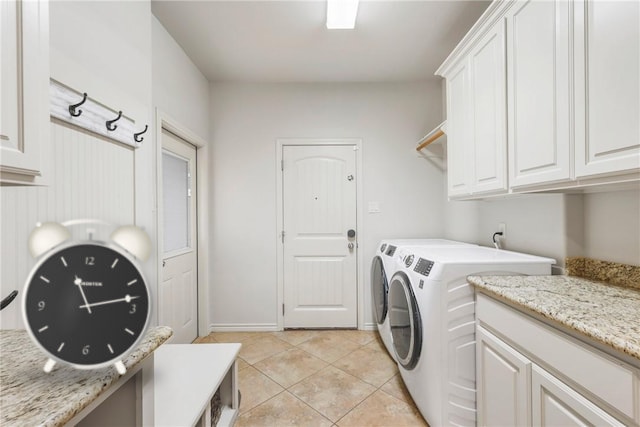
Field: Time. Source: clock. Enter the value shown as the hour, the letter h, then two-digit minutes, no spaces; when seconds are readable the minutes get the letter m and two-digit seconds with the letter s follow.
11h13
